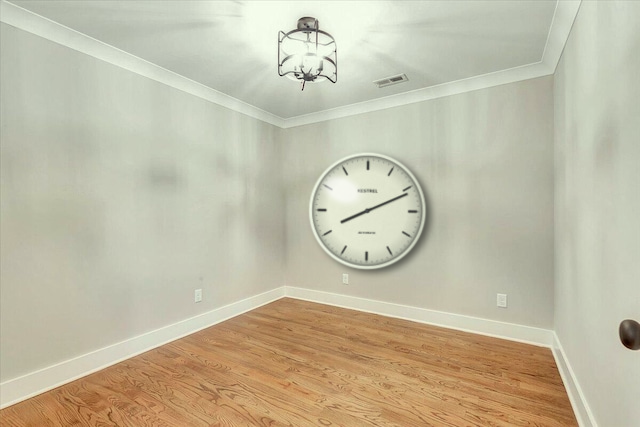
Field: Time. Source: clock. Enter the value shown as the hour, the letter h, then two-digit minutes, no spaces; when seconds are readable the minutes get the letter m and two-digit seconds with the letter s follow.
8h11
